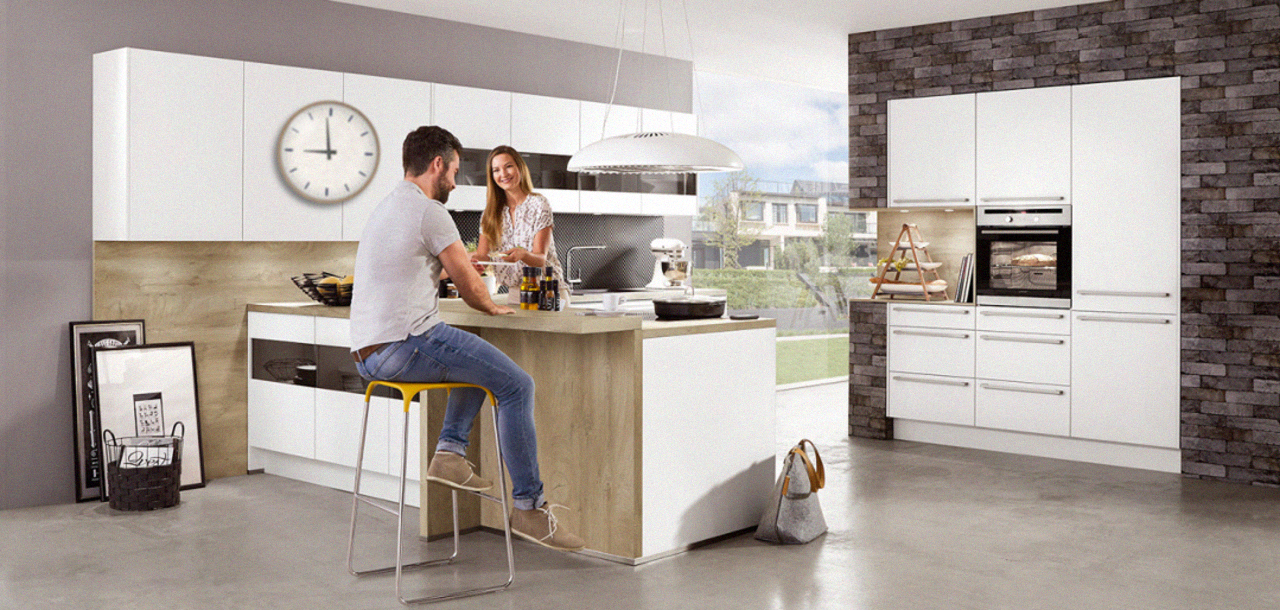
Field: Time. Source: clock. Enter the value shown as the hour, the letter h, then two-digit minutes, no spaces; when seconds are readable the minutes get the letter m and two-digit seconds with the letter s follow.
8h59
